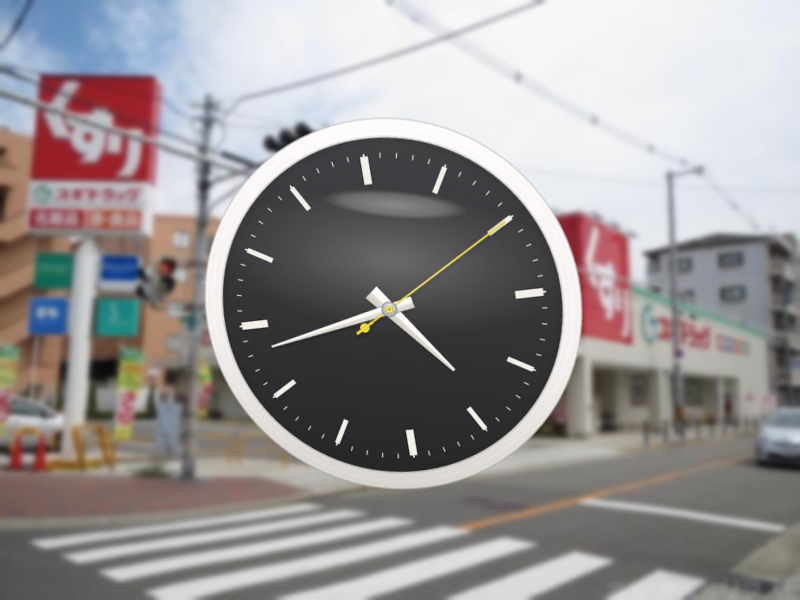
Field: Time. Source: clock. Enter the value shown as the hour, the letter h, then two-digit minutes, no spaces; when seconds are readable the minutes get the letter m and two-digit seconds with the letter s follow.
4h43m10s
